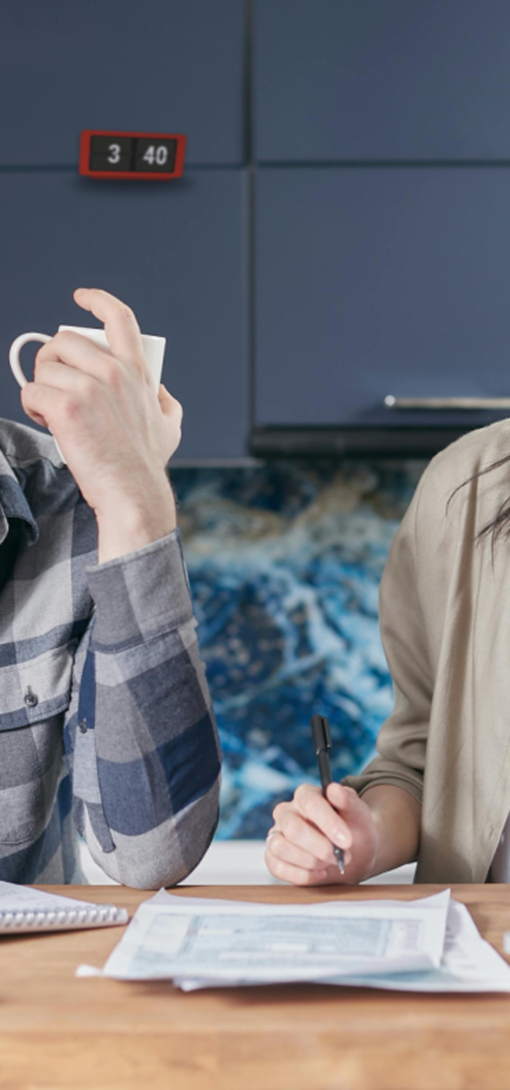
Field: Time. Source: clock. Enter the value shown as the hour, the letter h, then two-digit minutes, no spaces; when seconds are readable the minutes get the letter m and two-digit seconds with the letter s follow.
3h40
